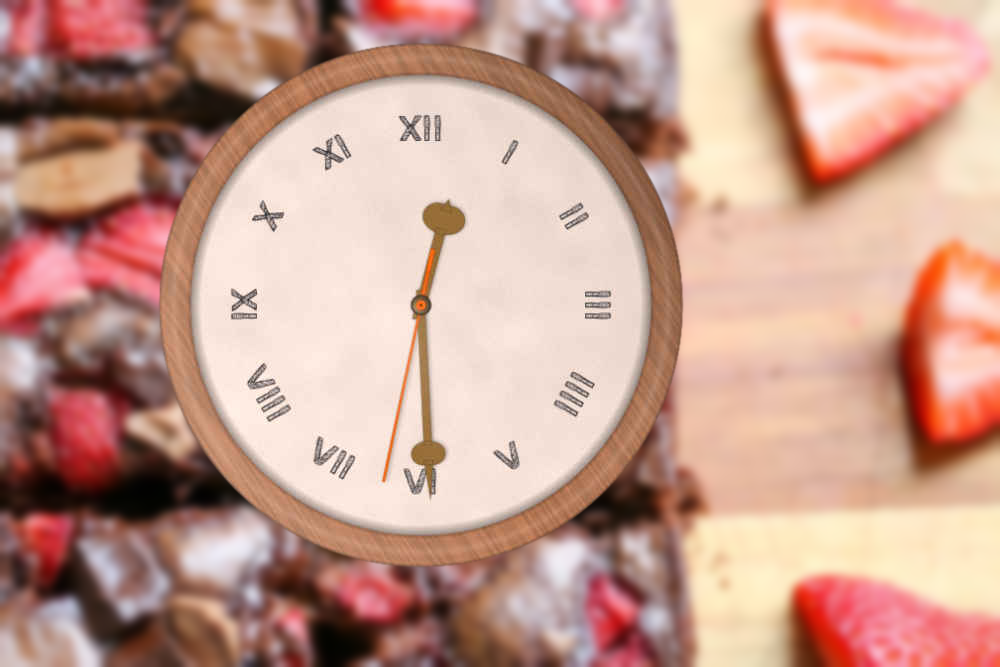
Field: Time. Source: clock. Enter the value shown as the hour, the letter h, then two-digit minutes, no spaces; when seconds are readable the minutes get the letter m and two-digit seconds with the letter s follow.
12h29m32s
